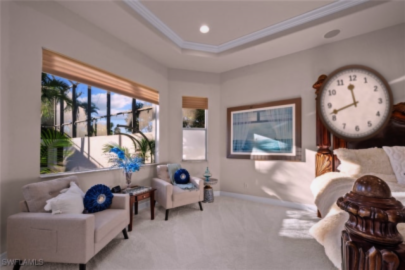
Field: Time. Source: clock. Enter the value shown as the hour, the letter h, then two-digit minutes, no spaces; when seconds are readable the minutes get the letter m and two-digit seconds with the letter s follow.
11h42
